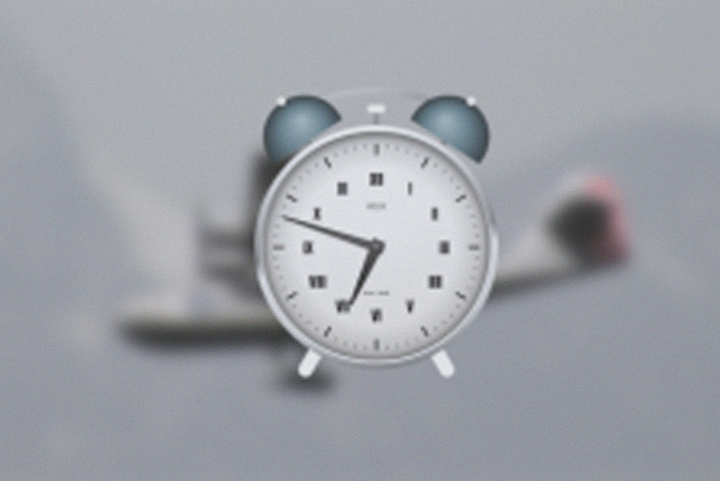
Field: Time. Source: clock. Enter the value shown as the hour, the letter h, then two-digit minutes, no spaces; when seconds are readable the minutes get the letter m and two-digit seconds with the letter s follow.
6h48
